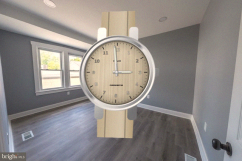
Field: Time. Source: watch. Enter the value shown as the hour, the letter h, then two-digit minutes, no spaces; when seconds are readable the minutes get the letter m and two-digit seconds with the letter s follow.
2h59
